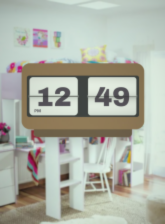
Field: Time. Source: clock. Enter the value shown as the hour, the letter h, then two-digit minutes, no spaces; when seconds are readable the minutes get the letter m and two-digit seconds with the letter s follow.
12h49
